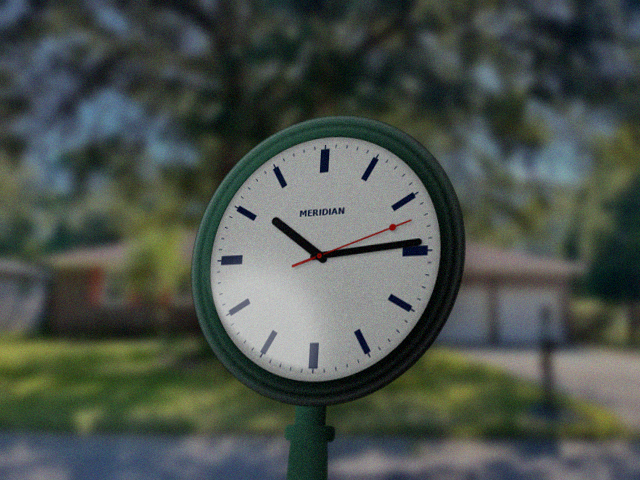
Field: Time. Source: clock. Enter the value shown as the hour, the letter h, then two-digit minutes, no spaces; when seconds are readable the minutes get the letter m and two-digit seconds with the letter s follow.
10h14m12s
